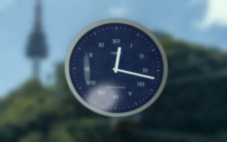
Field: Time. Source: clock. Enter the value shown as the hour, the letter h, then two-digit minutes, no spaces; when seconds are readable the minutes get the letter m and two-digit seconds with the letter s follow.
12h17
